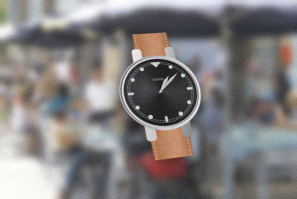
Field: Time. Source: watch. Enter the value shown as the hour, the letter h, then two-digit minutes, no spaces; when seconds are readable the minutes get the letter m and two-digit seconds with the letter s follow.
1h08
